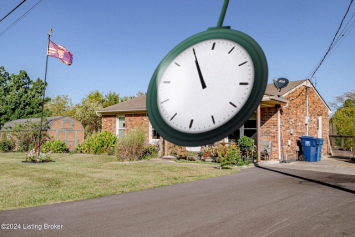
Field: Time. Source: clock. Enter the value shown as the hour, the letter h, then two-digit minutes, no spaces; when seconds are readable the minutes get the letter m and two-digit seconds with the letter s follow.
10h55
